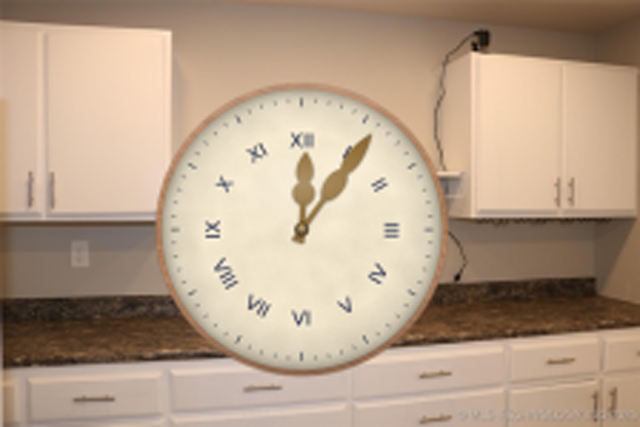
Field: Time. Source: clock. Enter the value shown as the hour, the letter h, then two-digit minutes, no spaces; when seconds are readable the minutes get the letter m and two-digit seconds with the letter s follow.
12h06
